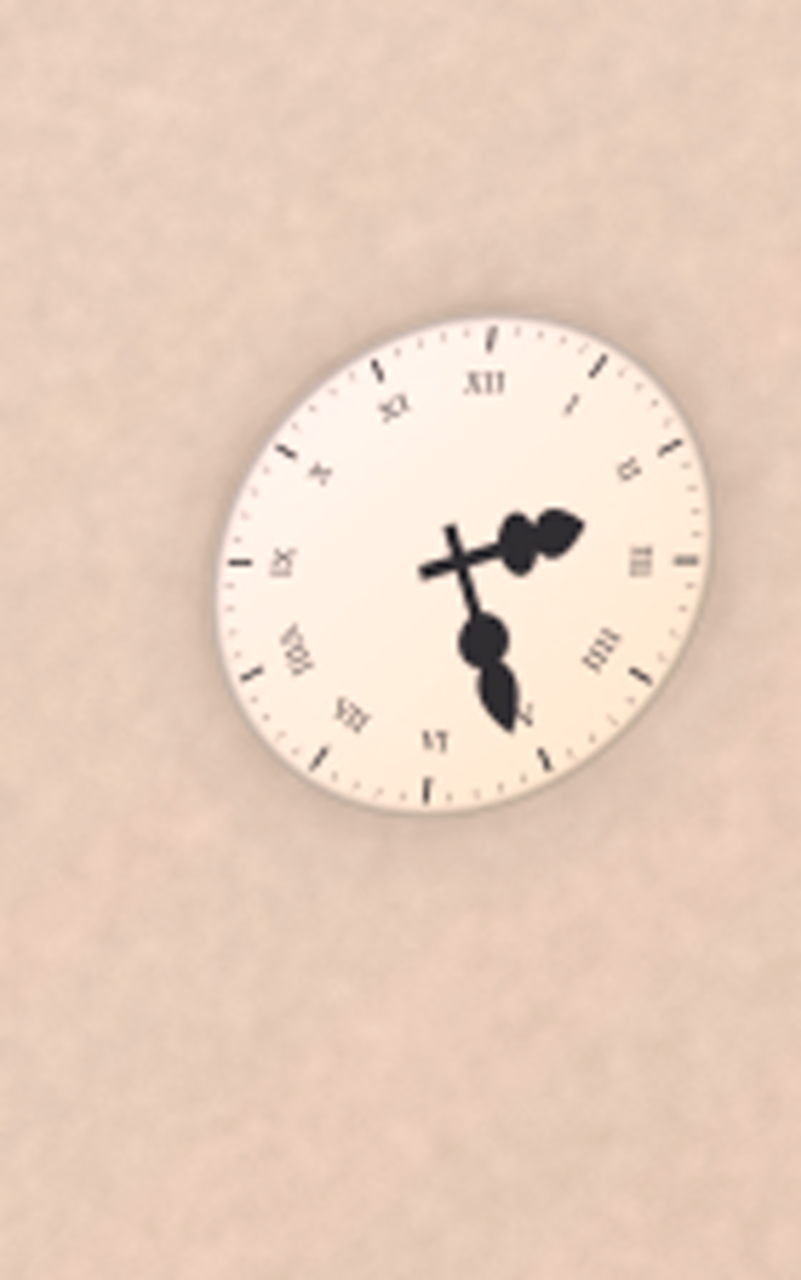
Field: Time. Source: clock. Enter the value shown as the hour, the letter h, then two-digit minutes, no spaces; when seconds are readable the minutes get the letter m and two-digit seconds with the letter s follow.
2h26
